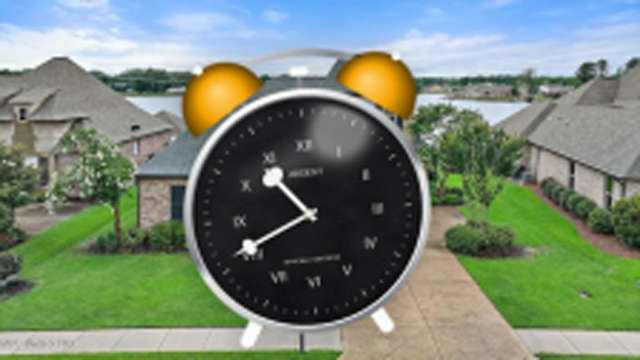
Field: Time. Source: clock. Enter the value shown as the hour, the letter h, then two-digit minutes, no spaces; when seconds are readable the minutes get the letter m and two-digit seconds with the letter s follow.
10h41
